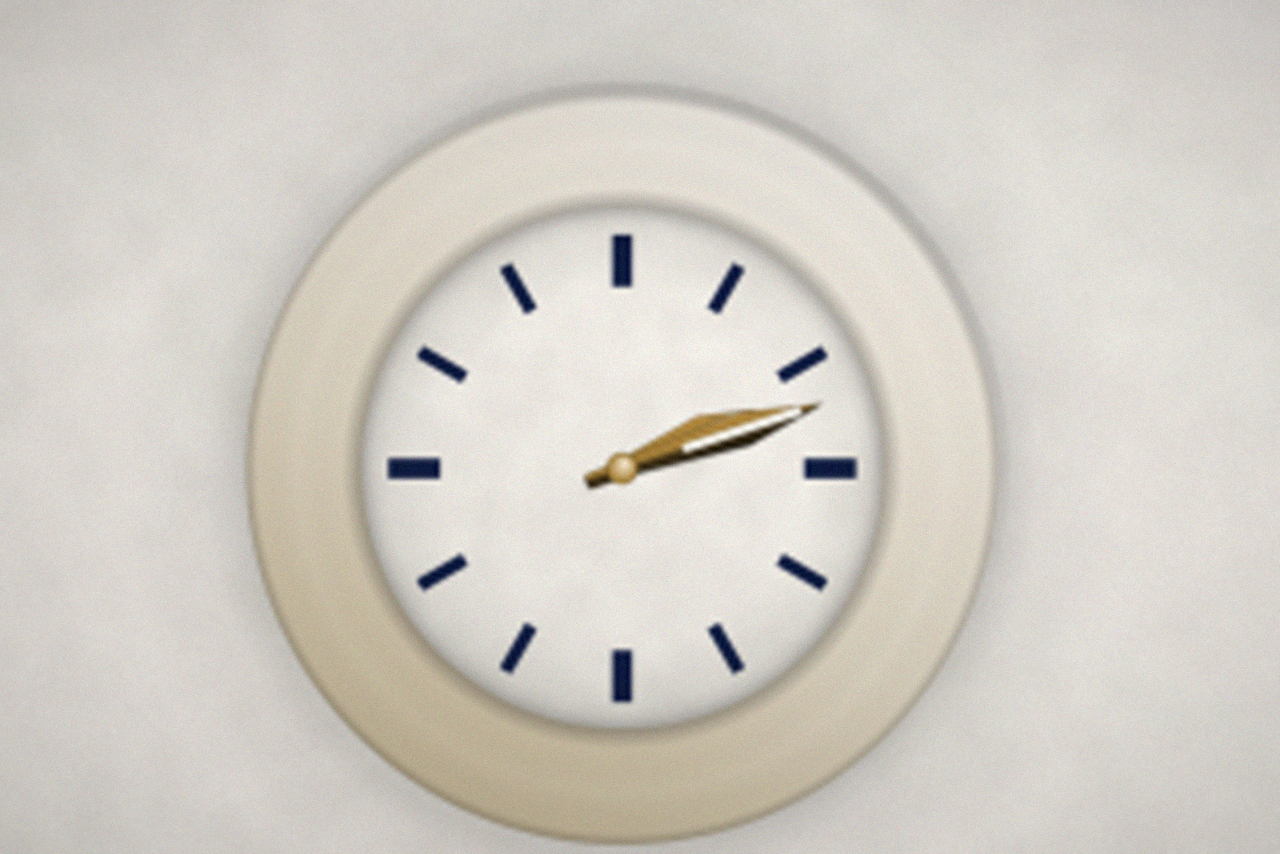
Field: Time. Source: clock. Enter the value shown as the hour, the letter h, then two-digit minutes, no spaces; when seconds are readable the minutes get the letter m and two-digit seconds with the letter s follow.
2h12
